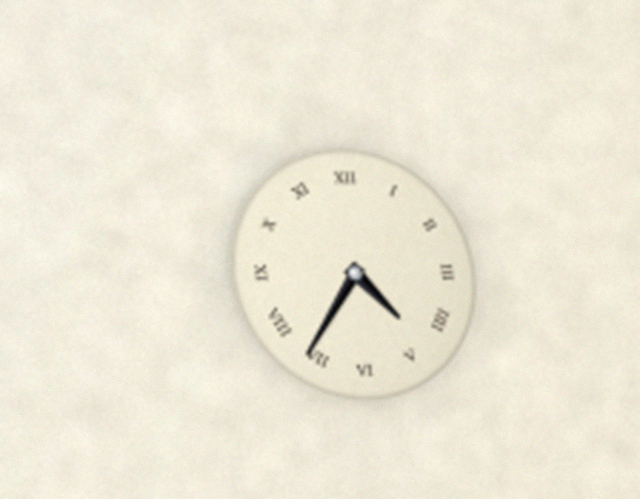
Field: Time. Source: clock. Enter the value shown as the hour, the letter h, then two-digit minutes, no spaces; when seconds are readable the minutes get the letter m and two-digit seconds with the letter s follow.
4h36
